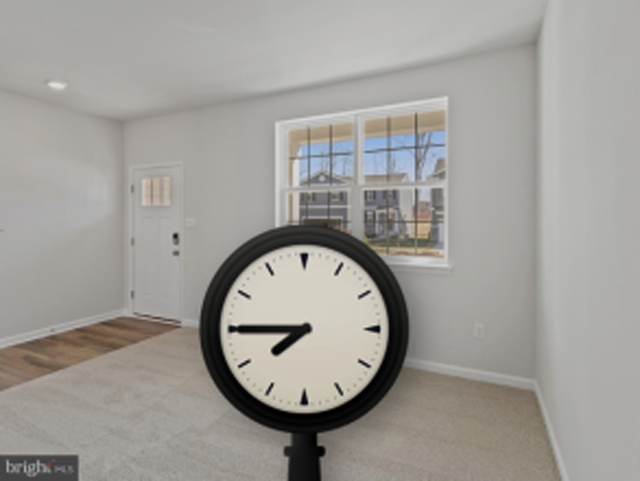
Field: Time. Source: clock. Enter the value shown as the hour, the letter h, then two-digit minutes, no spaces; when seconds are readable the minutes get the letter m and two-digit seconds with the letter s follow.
7h45
